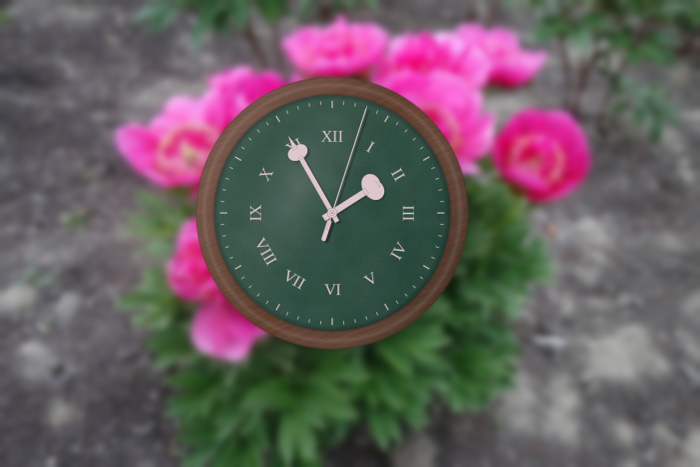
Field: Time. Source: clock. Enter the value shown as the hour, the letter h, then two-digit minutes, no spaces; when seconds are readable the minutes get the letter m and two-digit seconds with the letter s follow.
1h55m03s
